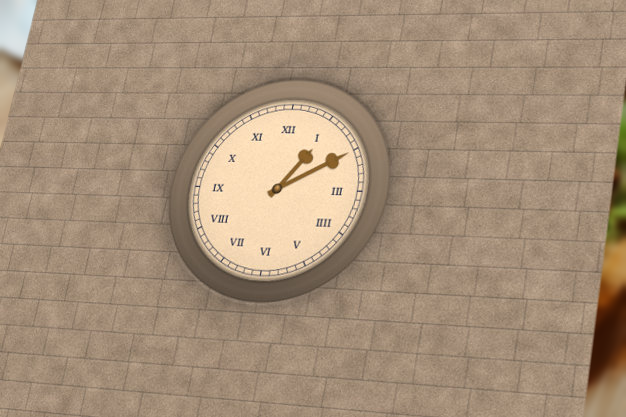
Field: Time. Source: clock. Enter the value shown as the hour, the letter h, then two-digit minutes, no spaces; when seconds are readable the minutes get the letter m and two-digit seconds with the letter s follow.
1h10
